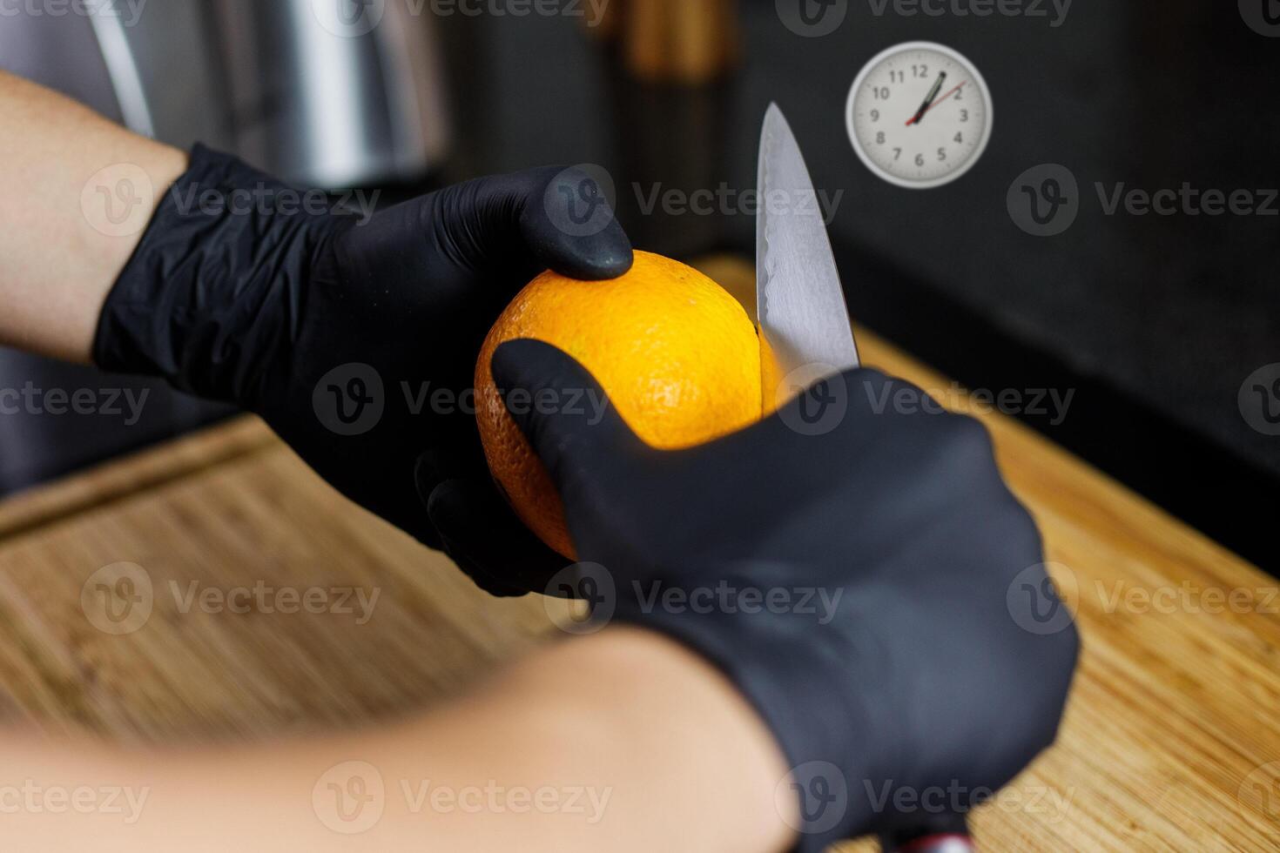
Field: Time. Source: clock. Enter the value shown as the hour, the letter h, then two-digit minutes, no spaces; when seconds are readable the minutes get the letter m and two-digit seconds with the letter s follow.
1h05m09s
